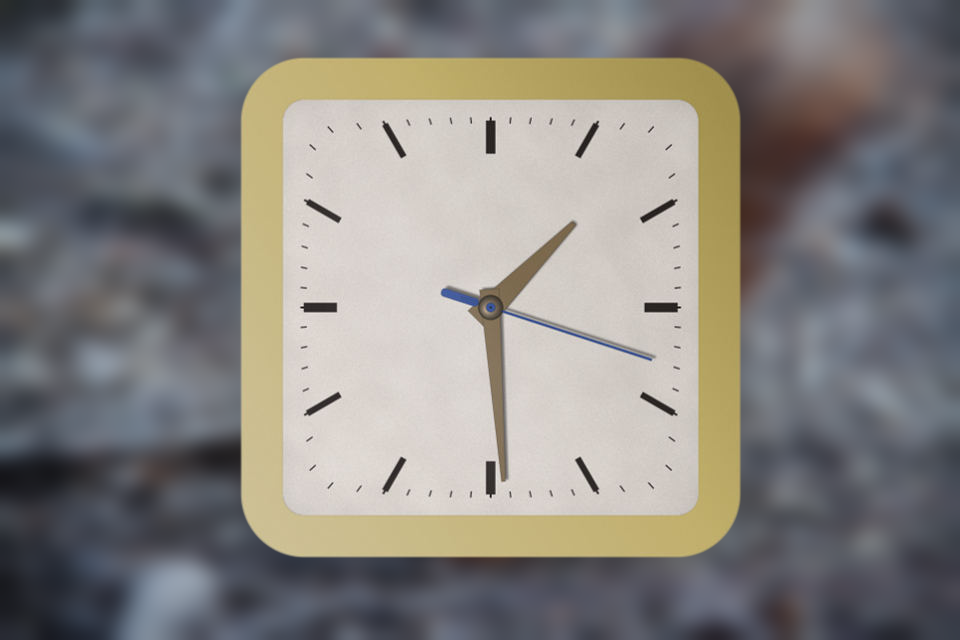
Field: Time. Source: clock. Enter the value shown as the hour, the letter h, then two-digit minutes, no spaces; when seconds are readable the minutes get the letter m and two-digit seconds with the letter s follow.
1h29m18s
